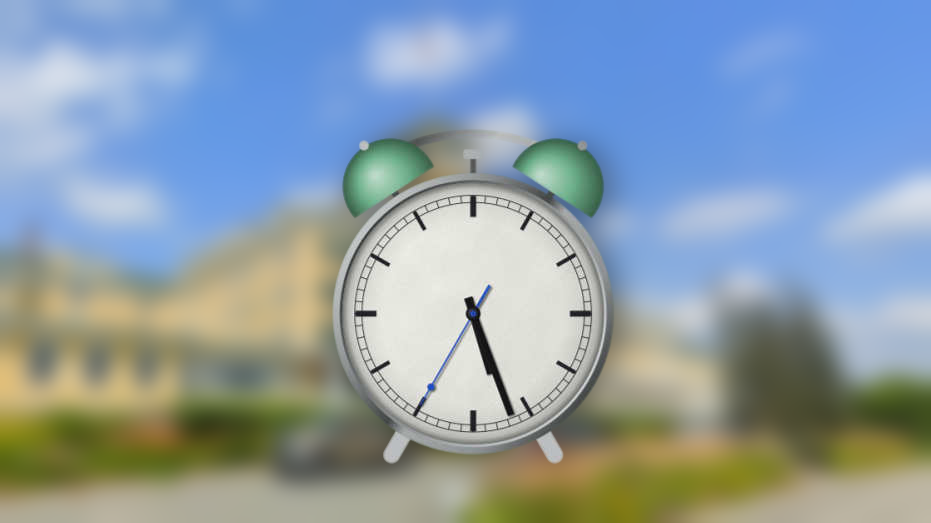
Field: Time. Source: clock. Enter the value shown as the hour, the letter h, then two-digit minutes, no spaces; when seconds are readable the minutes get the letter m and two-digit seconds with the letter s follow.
5h26m35s
